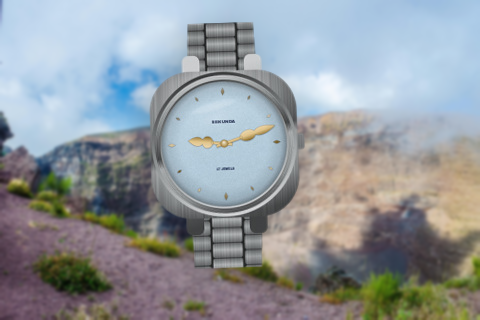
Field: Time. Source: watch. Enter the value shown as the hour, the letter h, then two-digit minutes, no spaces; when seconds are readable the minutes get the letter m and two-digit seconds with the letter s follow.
9h12
